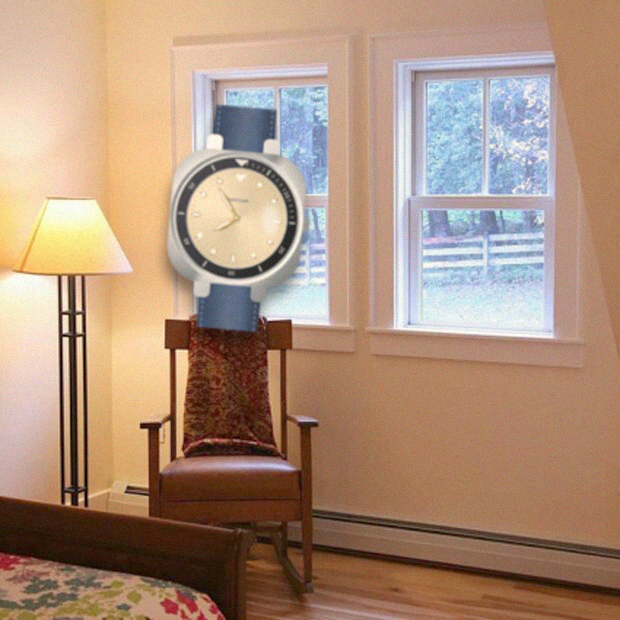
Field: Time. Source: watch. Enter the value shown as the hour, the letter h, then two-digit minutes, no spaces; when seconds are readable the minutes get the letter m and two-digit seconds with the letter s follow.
7h54
